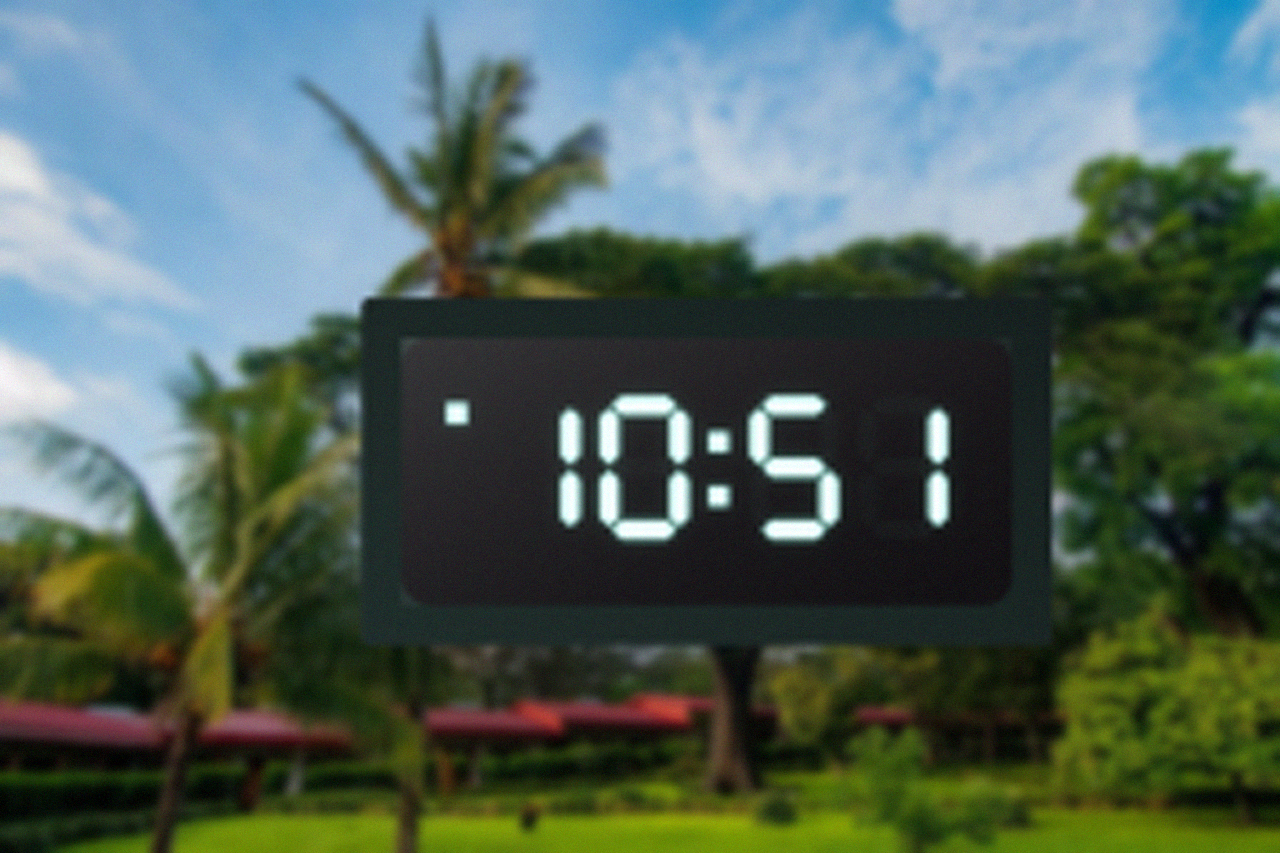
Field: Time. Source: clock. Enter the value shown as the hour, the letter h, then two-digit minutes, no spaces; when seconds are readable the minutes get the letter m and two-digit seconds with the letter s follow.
10h51
